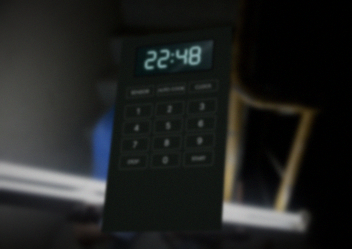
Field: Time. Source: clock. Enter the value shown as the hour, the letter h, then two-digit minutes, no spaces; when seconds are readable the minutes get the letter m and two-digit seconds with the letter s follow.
22h48
